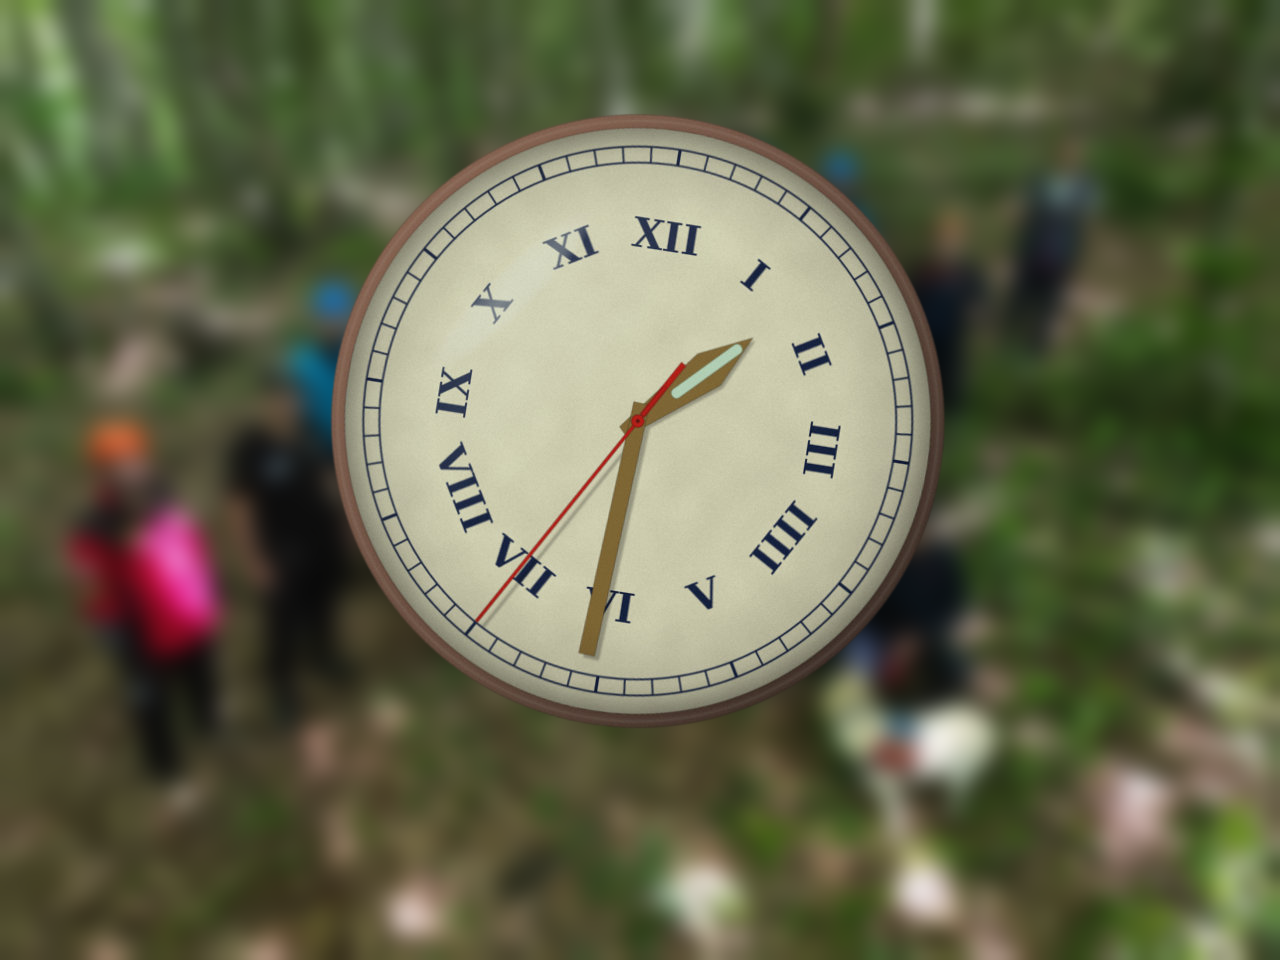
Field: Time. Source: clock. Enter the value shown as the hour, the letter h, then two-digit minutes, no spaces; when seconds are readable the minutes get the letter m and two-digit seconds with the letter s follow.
1h30m35s
